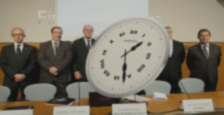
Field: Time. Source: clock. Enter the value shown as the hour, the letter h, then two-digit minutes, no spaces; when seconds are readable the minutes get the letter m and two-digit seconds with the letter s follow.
1h27
